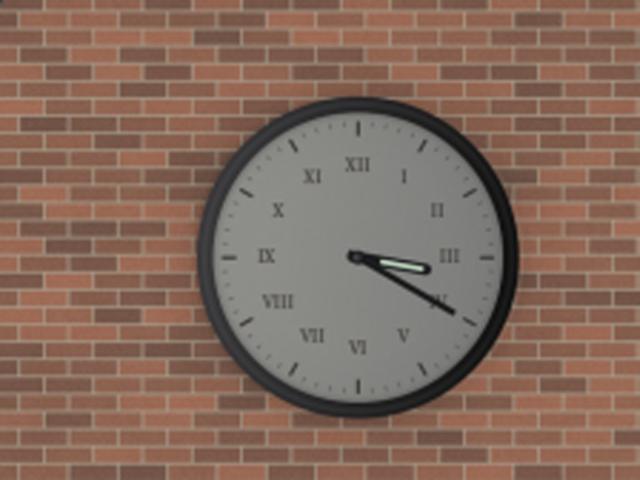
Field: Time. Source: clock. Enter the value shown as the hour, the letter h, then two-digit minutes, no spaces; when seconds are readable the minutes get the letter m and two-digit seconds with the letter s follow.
3h20
